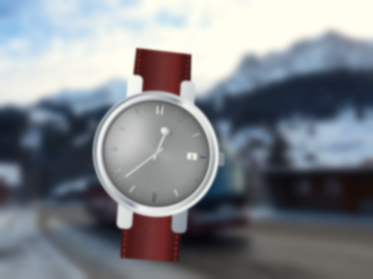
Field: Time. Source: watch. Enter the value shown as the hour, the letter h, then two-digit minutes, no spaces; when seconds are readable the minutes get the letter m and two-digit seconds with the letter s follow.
12h38
